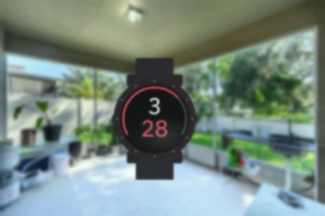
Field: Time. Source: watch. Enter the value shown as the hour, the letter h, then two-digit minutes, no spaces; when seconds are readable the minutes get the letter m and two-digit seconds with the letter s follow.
3h28
